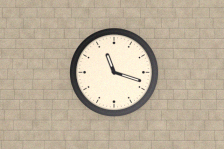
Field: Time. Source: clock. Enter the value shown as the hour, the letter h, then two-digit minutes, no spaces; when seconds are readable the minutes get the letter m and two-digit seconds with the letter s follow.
11h18
